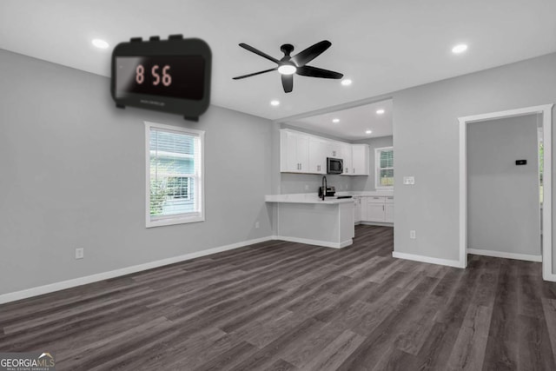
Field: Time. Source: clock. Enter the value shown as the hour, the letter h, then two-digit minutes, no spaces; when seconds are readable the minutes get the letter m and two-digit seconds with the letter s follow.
8h56
